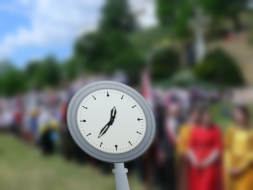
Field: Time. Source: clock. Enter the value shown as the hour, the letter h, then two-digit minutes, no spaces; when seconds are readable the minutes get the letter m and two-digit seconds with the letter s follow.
12h37
